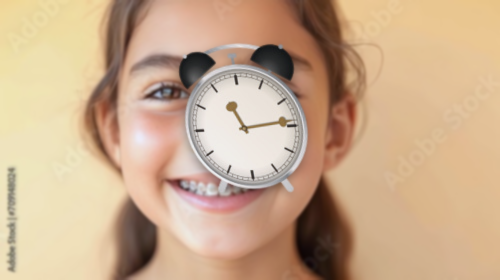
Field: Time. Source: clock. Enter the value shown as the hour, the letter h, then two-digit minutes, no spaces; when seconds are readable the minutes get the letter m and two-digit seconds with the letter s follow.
11h14
